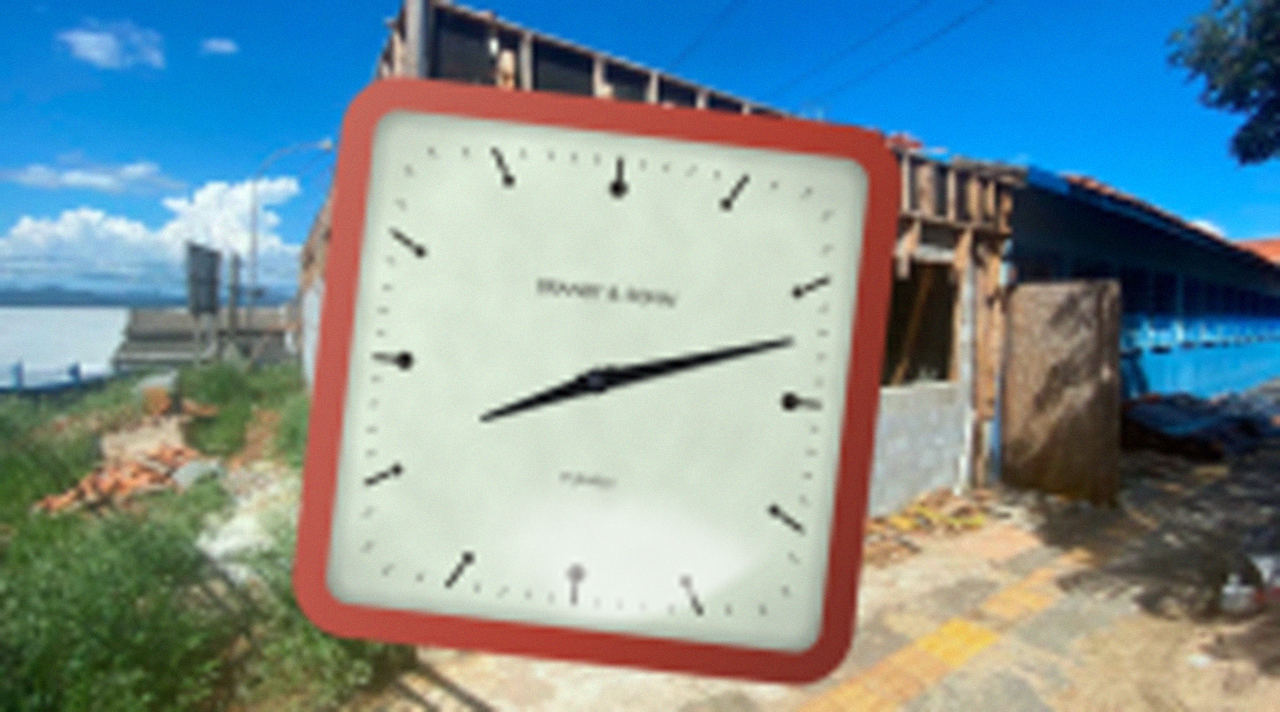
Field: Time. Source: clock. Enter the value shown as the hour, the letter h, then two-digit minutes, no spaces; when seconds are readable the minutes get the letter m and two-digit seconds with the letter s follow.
8h12
